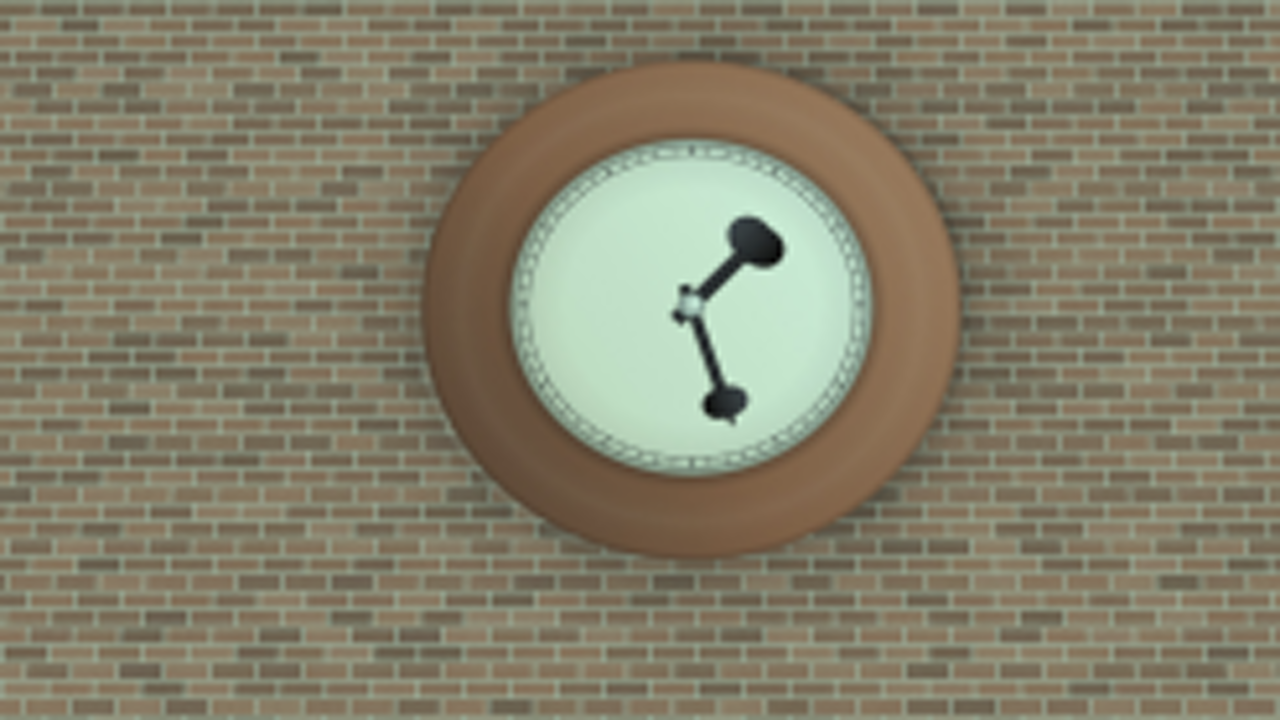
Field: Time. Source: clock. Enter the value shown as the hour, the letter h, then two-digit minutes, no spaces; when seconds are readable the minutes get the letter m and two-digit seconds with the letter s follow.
1h27
